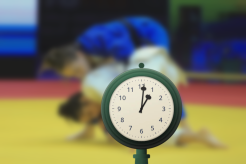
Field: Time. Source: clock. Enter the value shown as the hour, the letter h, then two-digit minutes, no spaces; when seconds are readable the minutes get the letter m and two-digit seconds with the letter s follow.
1h01
